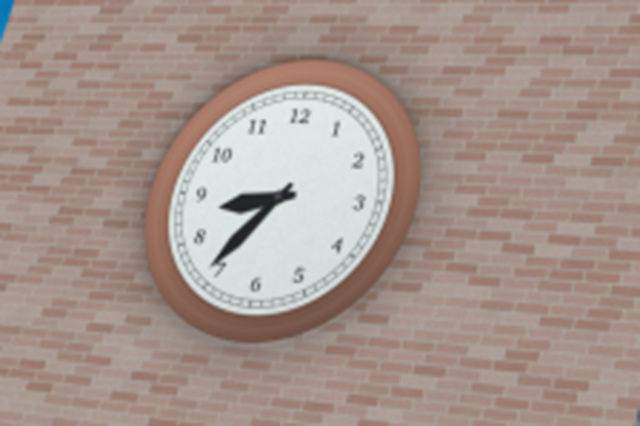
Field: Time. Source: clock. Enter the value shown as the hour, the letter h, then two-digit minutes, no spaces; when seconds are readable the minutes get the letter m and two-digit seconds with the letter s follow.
8h36
